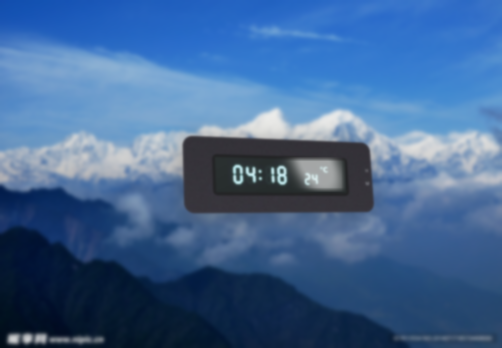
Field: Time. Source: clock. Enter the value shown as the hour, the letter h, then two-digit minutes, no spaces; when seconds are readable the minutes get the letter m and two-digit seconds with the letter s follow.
4h18
